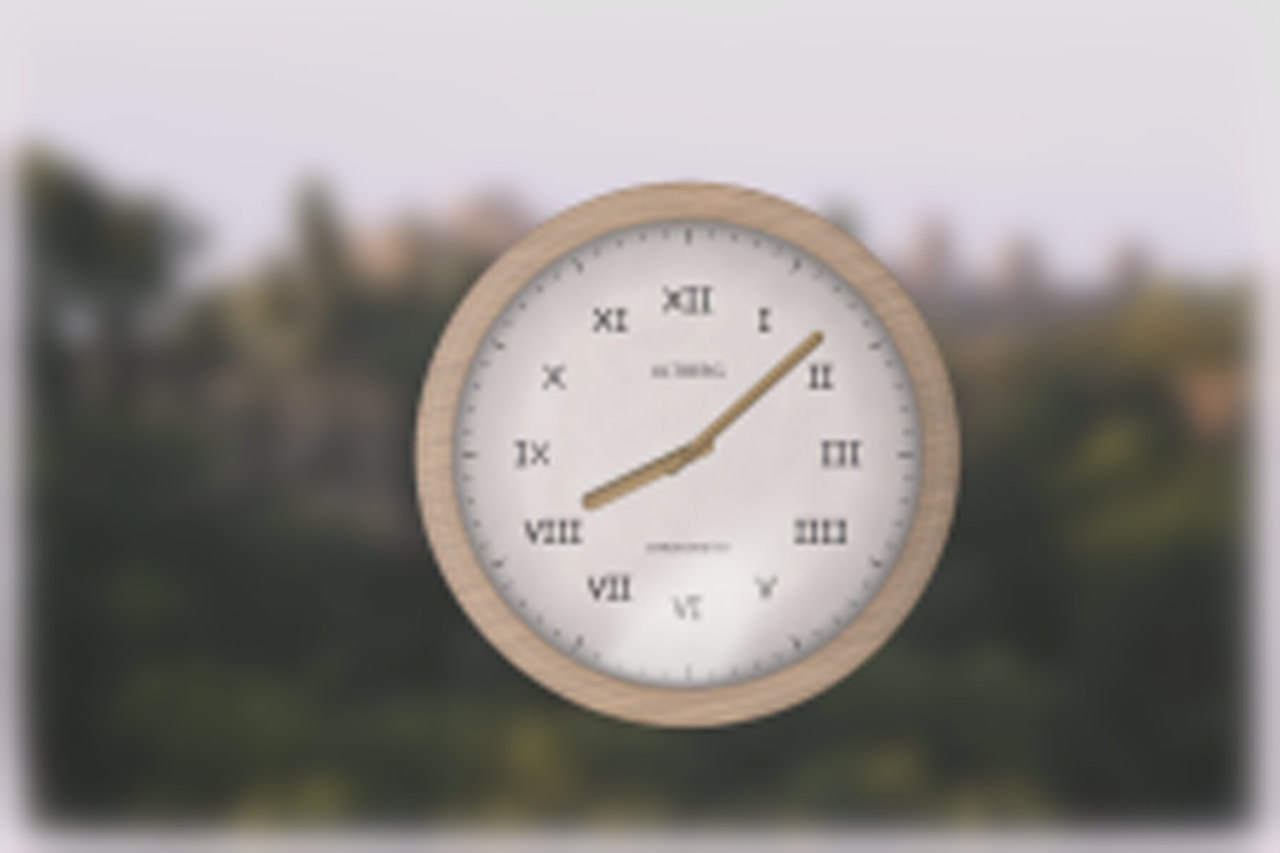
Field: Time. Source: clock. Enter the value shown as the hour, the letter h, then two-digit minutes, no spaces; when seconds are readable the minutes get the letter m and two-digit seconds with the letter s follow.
8h08
